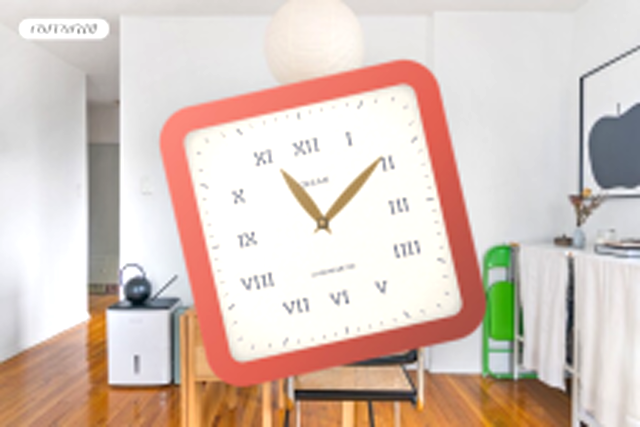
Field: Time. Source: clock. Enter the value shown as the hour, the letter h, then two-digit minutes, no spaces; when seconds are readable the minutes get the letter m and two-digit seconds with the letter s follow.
11h09
